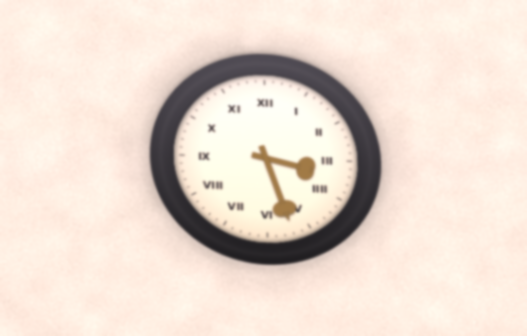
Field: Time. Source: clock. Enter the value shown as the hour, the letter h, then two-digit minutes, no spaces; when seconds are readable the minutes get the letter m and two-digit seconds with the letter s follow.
3h27
